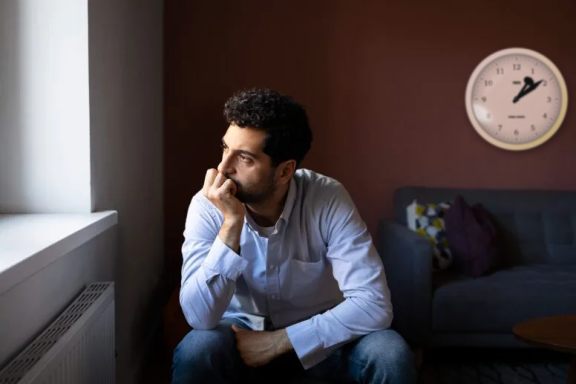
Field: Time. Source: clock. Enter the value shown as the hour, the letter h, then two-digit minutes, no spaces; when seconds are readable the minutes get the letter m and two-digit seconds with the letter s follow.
1h09
